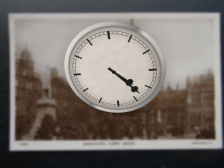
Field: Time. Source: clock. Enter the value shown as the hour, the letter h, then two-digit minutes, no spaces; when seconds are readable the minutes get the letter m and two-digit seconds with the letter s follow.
4h23
